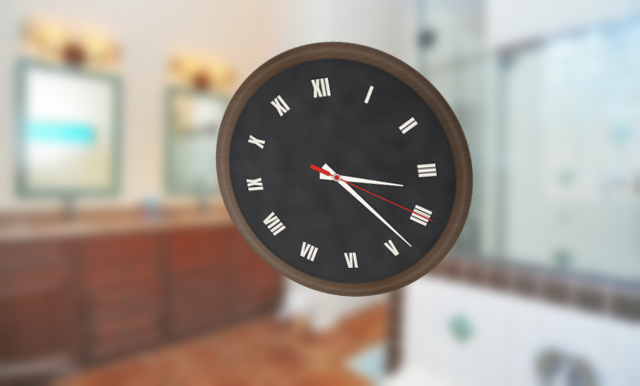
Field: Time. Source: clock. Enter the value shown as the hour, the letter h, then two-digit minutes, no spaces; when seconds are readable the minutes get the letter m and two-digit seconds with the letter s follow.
3h23m20s
